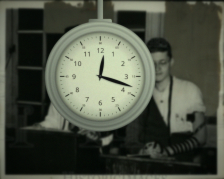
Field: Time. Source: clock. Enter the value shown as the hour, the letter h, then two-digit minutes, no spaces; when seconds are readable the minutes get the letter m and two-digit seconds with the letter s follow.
12h18
